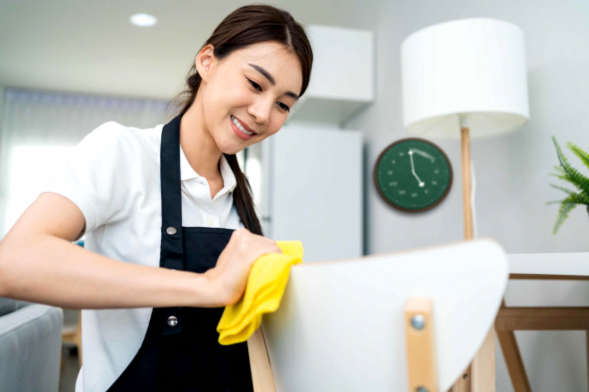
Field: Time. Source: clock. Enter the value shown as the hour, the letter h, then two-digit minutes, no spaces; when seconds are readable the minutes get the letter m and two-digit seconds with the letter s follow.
4h59
